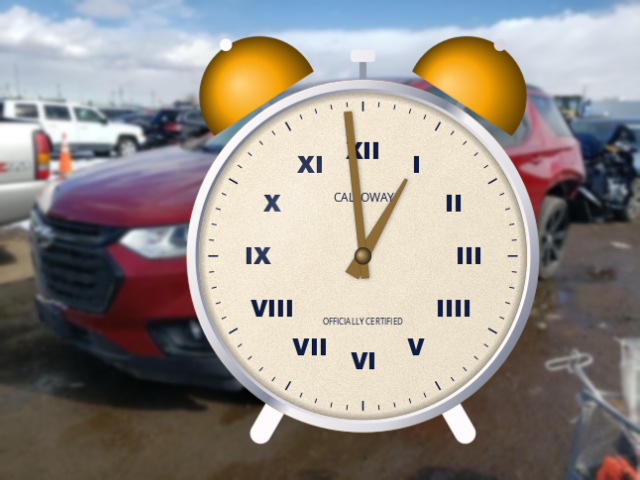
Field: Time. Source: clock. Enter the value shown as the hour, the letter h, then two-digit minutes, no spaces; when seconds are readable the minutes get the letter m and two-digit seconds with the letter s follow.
12h59
